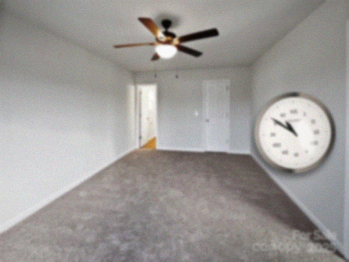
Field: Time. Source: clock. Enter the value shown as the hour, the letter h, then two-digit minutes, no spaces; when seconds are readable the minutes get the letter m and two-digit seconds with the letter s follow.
10h51
